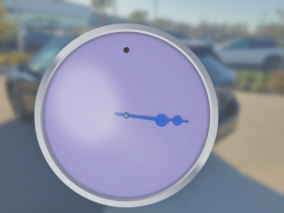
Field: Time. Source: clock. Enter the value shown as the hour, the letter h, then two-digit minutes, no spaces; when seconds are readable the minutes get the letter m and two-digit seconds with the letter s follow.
3h16
